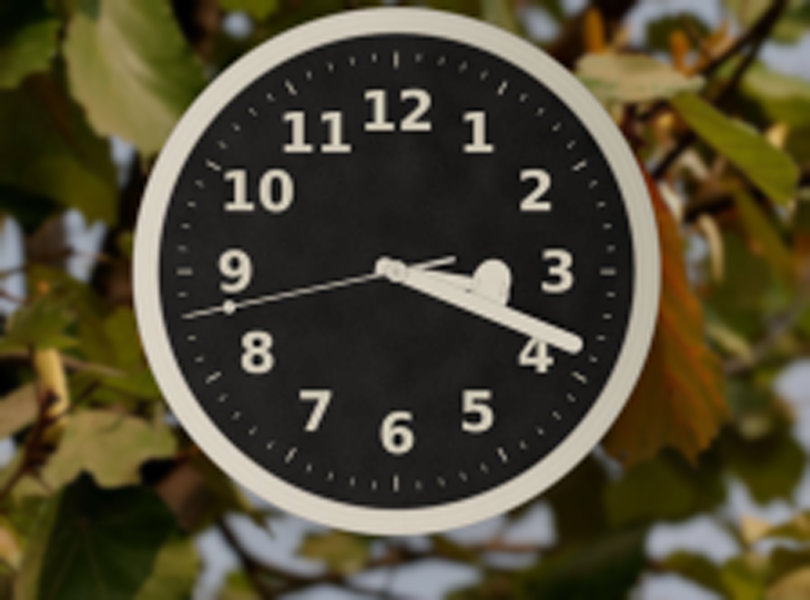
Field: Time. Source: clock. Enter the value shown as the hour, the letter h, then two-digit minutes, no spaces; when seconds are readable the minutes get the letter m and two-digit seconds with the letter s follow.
3h18m43s
